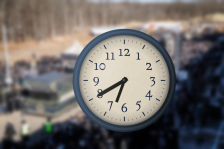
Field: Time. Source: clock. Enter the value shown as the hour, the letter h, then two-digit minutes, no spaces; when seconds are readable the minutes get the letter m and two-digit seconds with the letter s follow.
6h40
